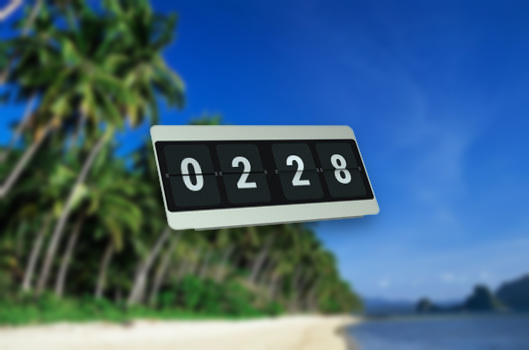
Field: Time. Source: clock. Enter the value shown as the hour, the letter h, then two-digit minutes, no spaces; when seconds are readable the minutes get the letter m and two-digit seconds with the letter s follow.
2h28
